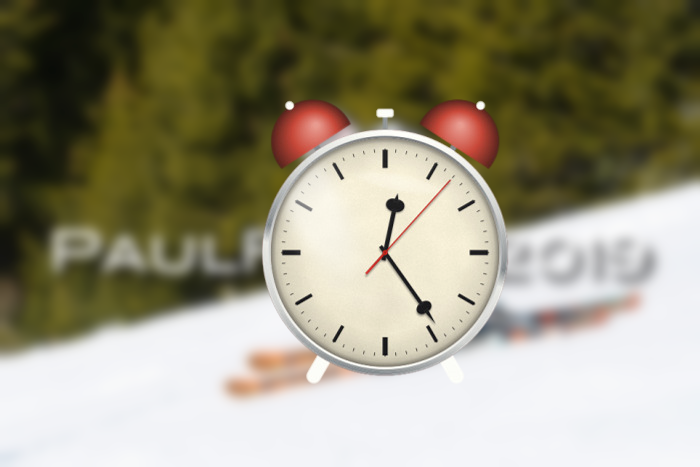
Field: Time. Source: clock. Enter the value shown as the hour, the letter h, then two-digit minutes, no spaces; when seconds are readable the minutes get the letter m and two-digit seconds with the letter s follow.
12h24m07s
